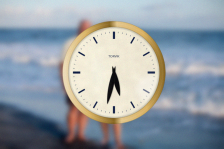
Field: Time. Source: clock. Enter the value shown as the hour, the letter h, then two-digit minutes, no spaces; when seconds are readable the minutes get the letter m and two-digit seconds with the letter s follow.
5h32
